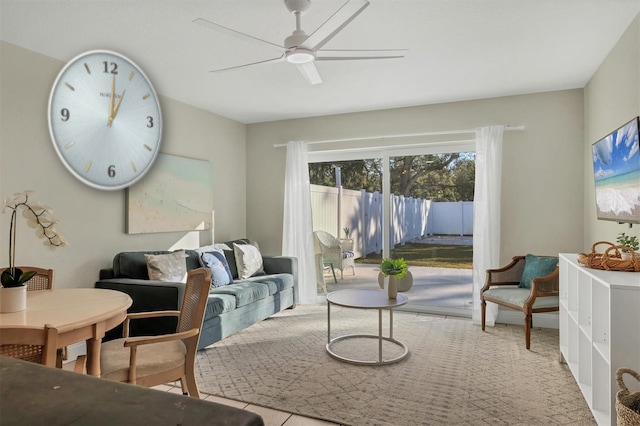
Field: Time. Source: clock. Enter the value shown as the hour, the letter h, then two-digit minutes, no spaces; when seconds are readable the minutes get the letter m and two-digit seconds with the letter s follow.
1h01
